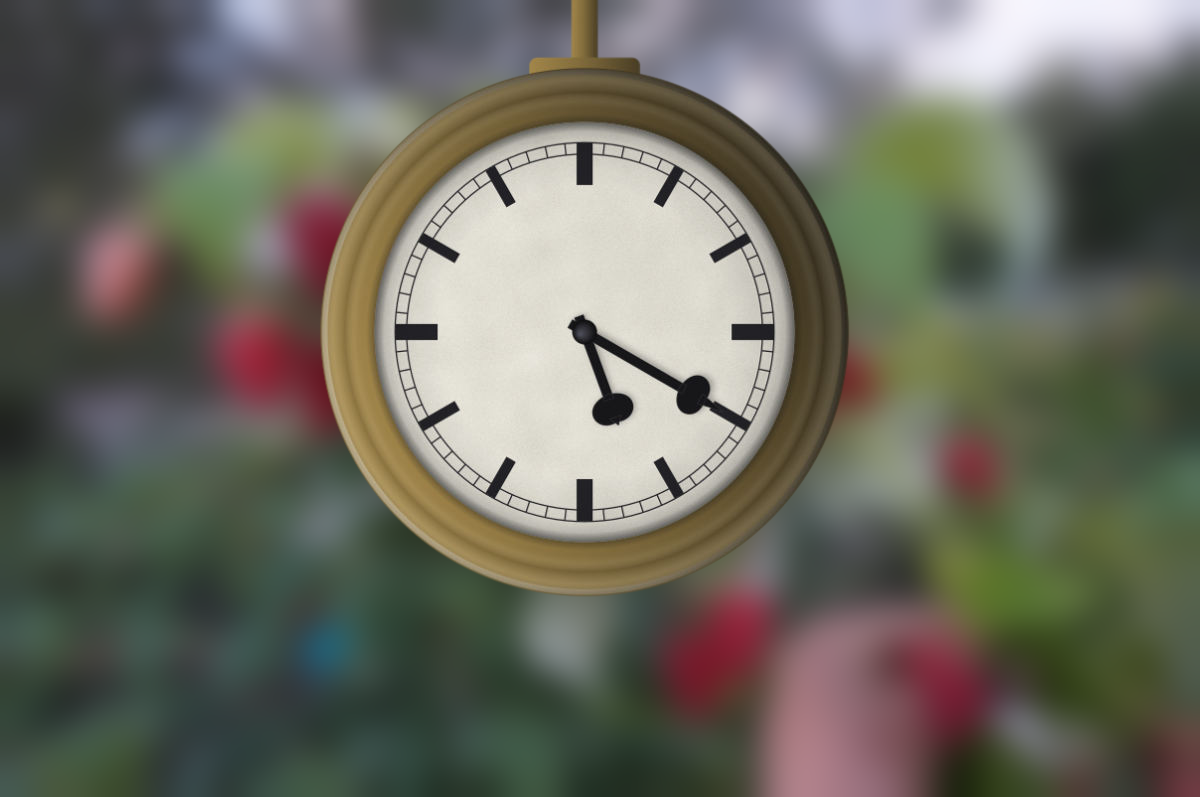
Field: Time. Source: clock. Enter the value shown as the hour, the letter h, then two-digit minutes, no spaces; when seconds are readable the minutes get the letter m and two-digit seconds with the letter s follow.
5h20
